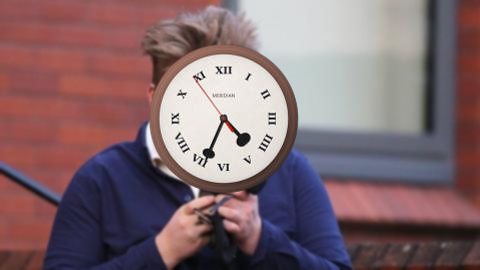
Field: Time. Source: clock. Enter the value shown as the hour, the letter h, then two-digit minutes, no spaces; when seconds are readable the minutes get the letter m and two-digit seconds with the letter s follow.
4h33m54s
